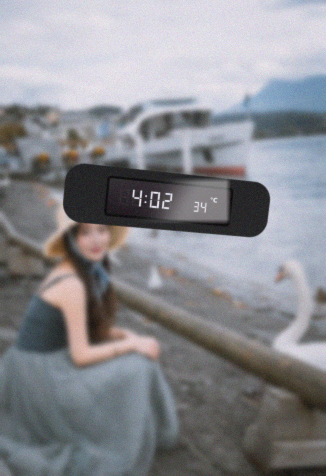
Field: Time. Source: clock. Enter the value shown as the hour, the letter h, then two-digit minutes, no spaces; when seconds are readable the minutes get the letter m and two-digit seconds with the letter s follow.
4h02
